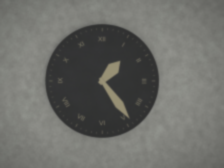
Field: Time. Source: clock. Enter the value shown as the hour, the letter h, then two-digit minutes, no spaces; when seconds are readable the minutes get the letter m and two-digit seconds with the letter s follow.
1h24
